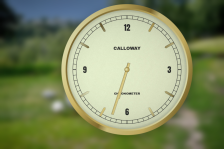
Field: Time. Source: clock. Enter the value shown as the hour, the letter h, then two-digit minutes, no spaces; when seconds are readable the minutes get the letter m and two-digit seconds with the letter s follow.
6h33
